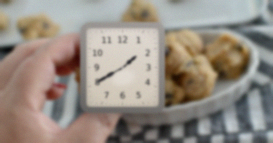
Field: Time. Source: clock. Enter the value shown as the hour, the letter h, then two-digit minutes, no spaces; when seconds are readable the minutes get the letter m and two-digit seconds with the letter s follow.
1h40
